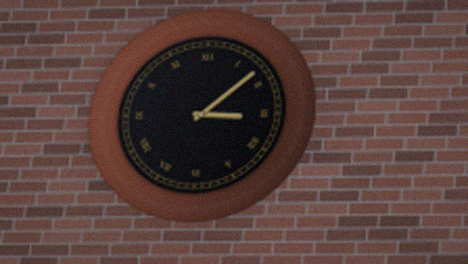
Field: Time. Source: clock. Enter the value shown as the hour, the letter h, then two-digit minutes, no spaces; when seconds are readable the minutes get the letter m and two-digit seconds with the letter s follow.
3h08
